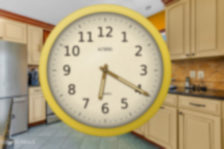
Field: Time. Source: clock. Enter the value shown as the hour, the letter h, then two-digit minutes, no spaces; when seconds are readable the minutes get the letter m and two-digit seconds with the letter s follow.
6h20
